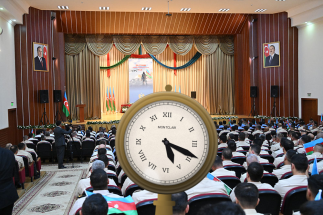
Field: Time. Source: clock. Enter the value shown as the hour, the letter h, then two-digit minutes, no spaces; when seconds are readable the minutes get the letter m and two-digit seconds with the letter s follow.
5h19
